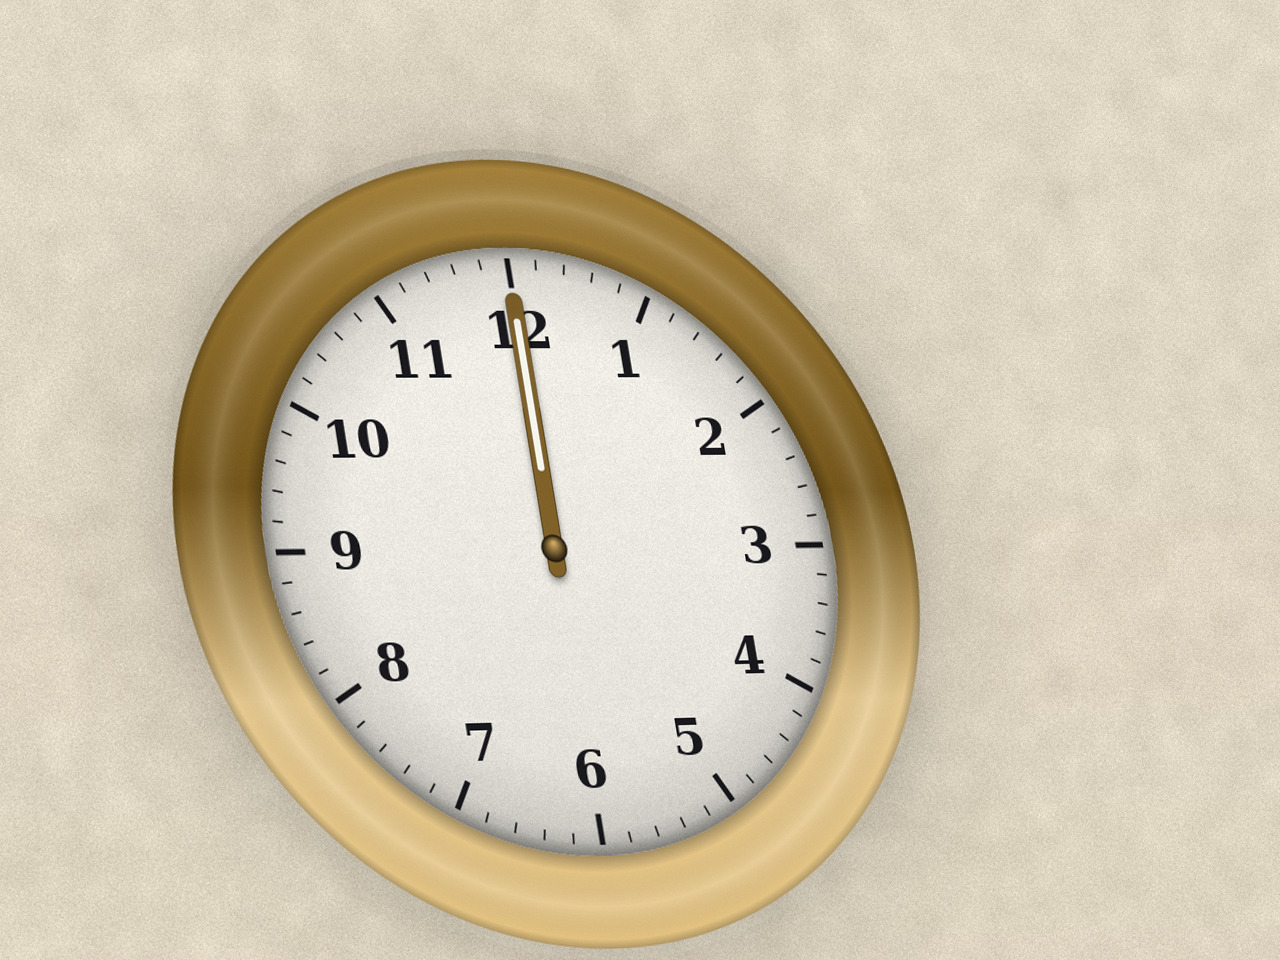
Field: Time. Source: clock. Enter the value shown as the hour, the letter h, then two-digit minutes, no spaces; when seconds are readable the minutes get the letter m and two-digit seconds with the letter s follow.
12h00
